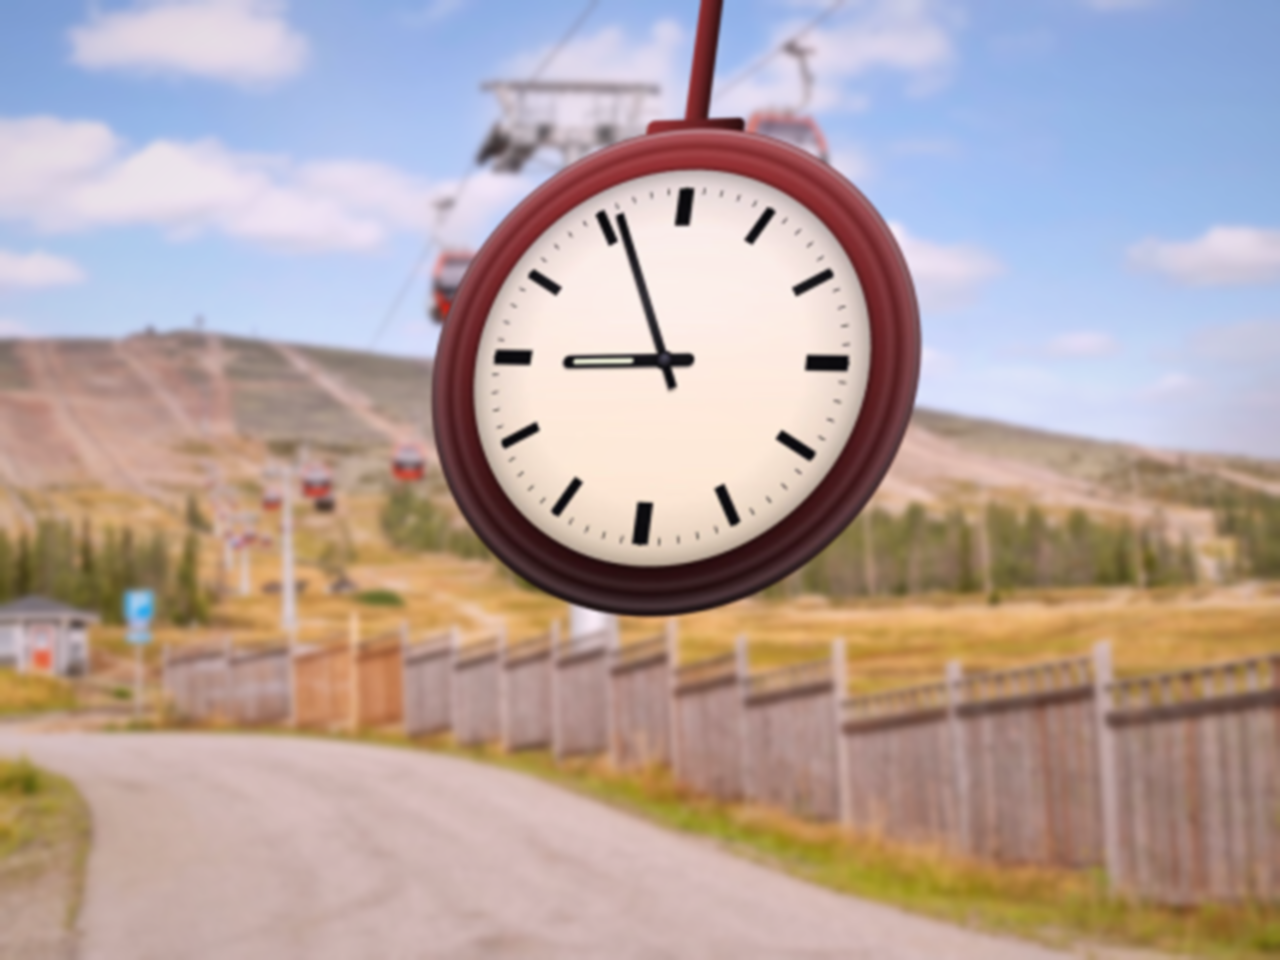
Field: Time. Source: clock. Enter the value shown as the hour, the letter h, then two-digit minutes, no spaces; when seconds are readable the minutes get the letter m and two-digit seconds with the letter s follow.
8h56
